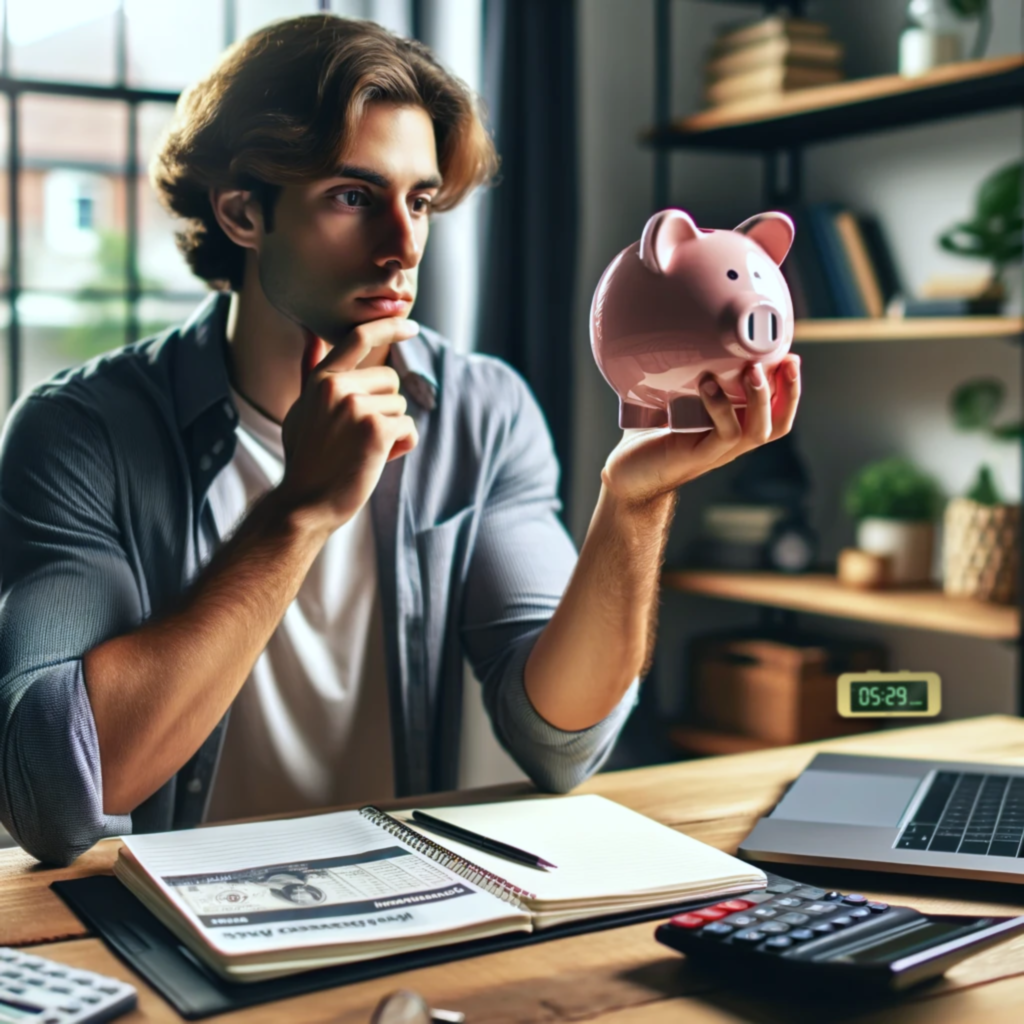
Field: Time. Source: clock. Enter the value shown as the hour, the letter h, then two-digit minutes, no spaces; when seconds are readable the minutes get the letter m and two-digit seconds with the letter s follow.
5h29
